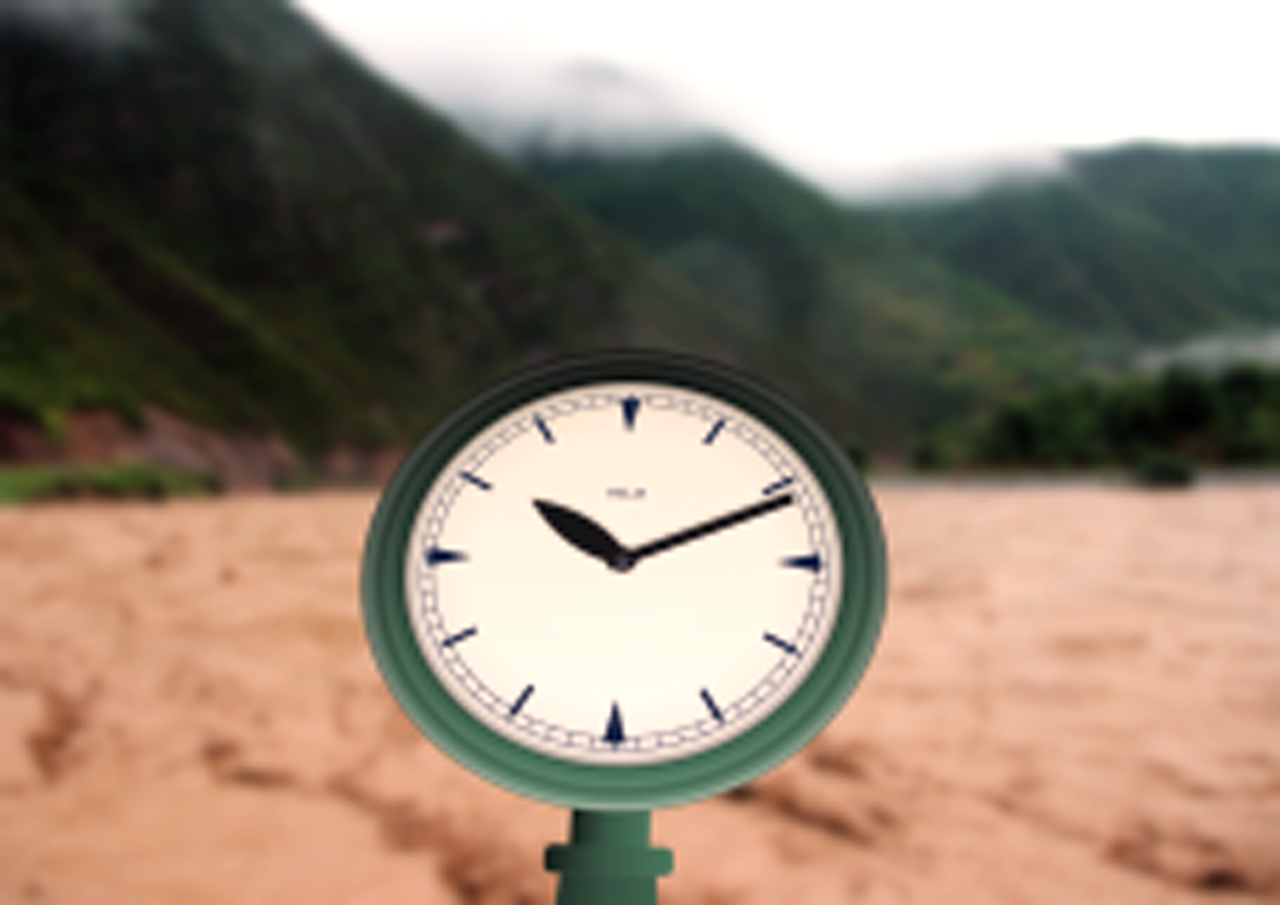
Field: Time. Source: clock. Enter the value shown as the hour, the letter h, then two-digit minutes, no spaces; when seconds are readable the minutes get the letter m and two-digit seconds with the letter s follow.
10h11
